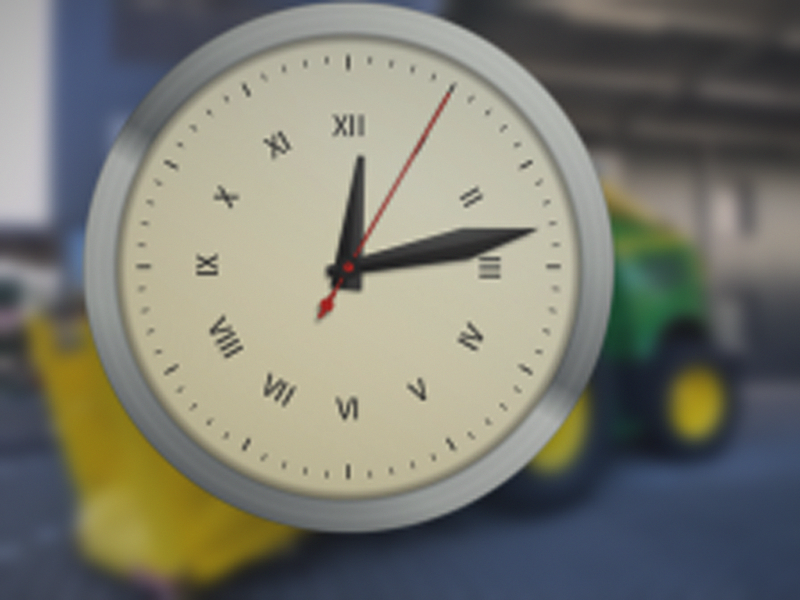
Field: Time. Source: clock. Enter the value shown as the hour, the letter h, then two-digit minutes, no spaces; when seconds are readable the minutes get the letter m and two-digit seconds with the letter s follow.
12h13m05s
